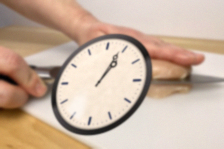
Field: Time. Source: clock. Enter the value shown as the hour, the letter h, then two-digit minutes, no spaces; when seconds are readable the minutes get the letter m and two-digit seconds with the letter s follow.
1h04
